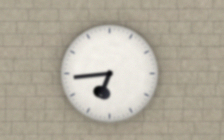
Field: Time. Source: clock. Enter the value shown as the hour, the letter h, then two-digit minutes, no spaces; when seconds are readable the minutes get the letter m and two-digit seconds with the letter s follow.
6h44
